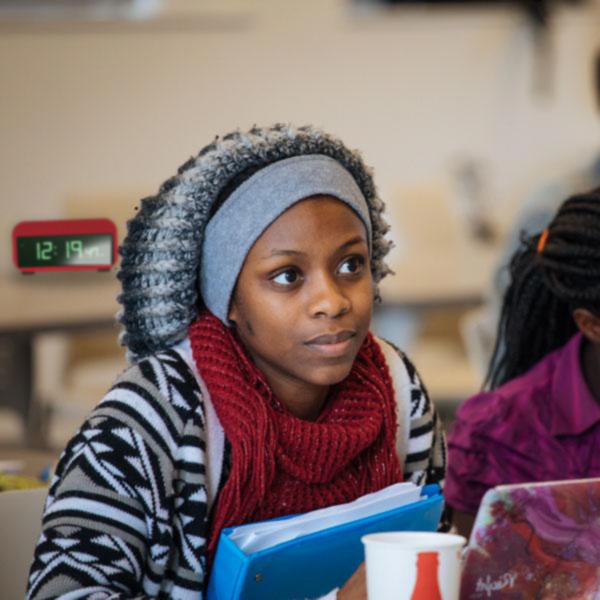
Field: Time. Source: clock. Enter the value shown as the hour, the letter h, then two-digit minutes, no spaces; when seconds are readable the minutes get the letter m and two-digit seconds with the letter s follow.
12h19
